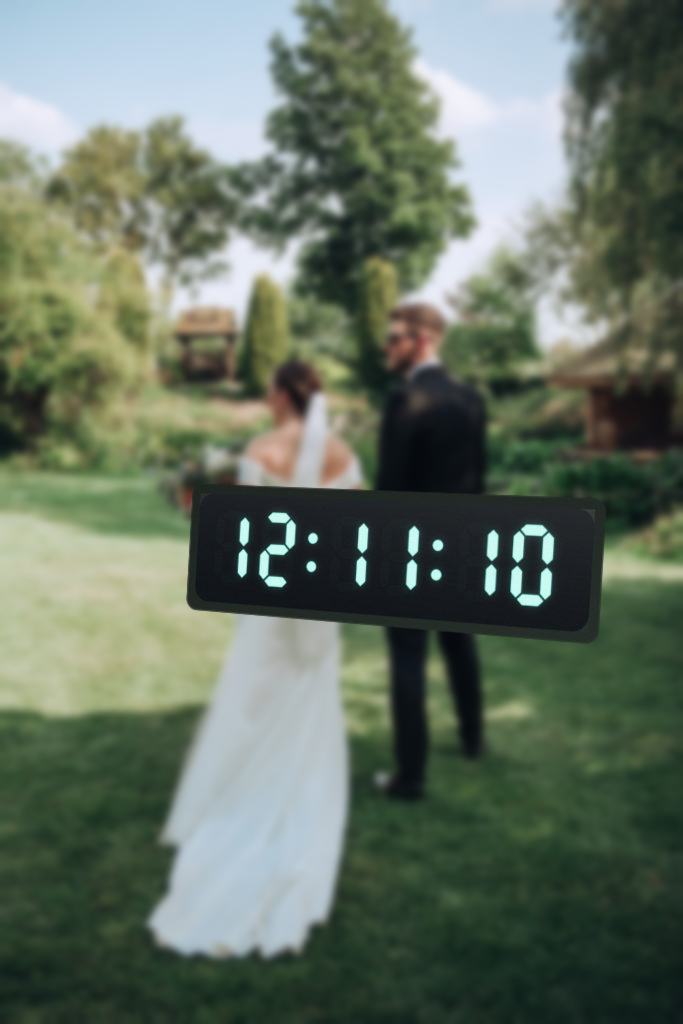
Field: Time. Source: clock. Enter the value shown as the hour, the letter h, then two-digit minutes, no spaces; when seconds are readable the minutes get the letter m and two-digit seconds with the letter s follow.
12h11m10s
